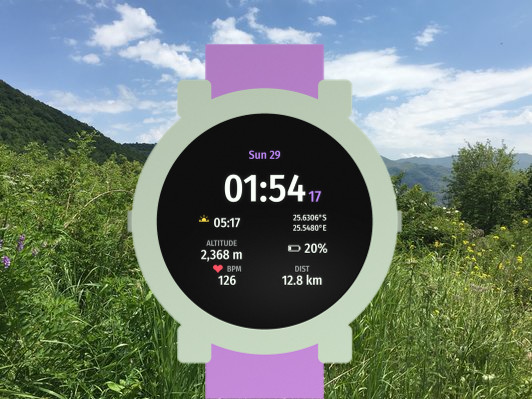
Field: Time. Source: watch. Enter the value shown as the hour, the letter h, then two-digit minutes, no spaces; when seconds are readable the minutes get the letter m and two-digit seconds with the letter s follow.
1h54m17s
